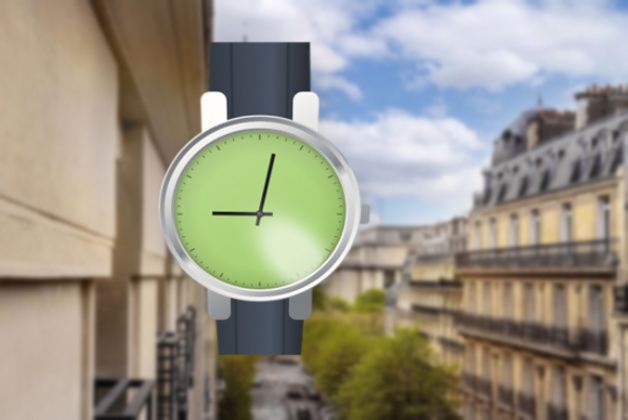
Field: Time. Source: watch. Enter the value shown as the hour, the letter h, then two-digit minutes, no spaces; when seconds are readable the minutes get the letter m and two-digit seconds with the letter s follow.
9h02
